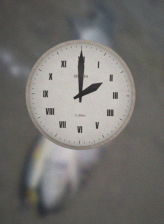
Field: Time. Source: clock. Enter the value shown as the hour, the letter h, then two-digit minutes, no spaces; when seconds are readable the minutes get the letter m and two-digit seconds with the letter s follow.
2h00
